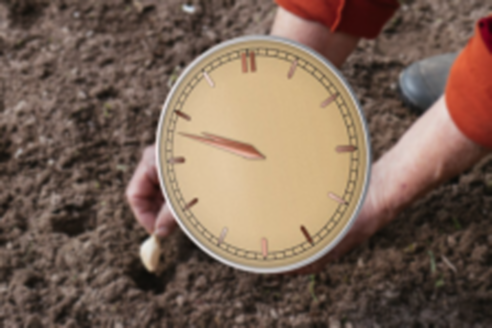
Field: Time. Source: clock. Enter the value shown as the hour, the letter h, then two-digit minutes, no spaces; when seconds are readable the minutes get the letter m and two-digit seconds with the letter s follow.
9h48
